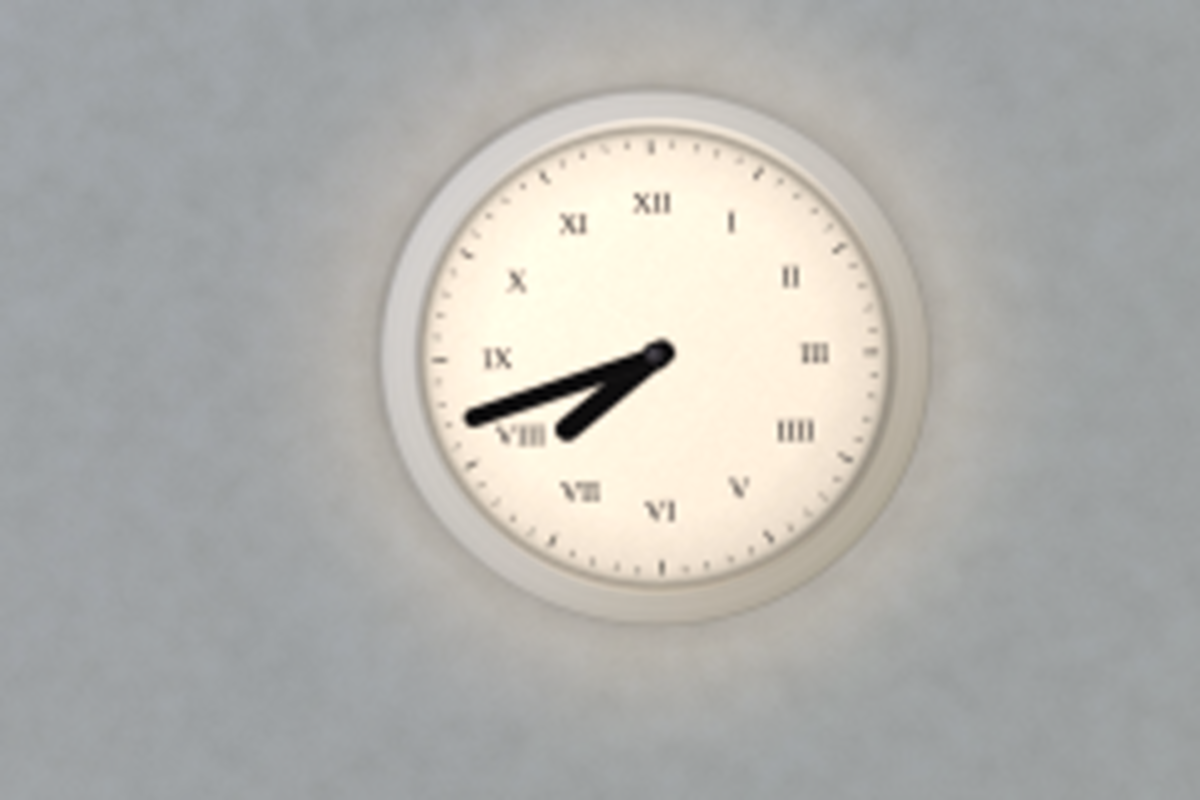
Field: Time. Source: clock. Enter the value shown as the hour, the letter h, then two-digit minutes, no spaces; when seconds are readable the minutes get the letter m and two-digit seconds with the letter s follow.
7h42
